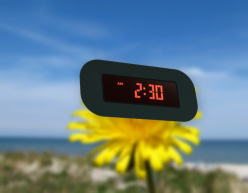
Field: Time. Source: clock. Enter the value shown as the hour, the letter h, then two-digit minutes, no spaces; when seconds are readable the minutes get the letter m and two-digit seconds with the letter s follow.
2h30
